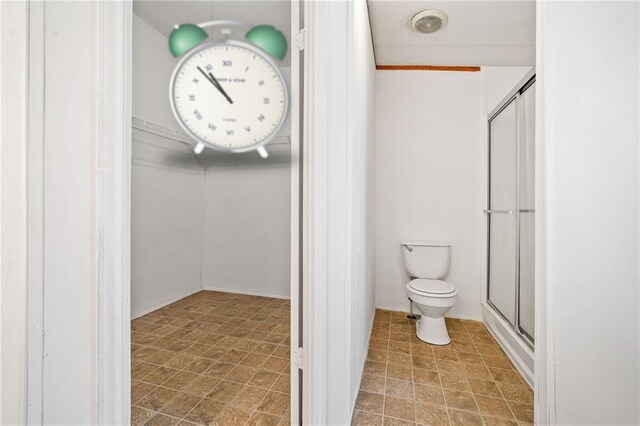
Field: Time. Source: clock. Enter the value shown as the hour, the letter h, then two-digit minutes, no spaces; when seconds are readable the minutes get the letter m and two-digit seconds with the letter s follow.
10h53
